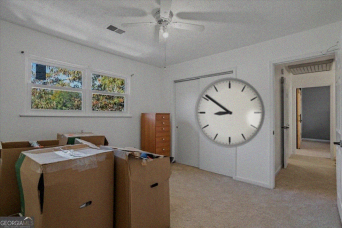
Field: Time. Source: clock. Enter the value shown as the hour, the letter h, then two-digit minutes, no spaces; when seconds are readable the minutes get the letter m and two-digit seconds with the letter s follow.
8h51
